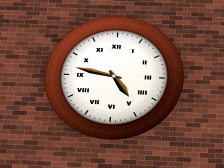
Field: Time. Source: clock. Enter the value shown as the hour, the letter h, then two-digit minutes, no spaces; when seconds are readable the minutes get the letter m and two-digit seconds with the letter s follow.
4h47
